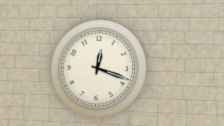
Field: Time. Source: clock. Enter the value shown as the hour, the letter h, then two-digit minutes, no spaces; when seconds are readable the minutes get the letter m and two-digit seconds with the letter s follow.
12h18
